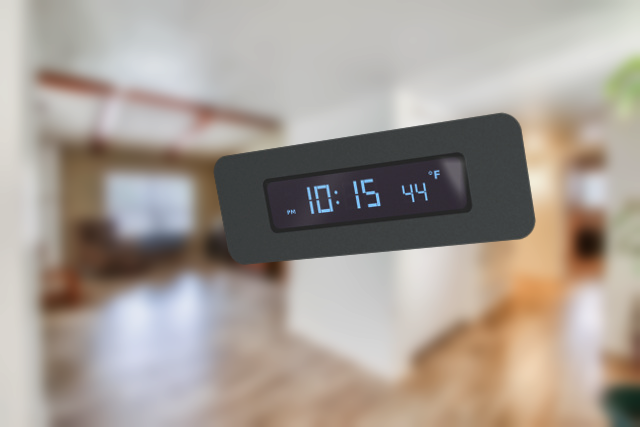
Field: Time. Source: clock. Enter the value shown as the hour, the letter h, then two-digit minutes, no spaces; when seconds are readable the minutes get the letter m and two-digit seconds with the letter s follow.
10h15
